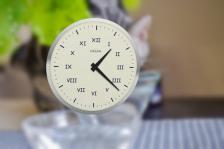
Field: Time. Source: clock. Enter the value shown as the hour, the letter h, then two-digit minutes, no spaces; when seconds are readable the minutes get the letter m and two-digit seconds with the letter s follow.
1h22
